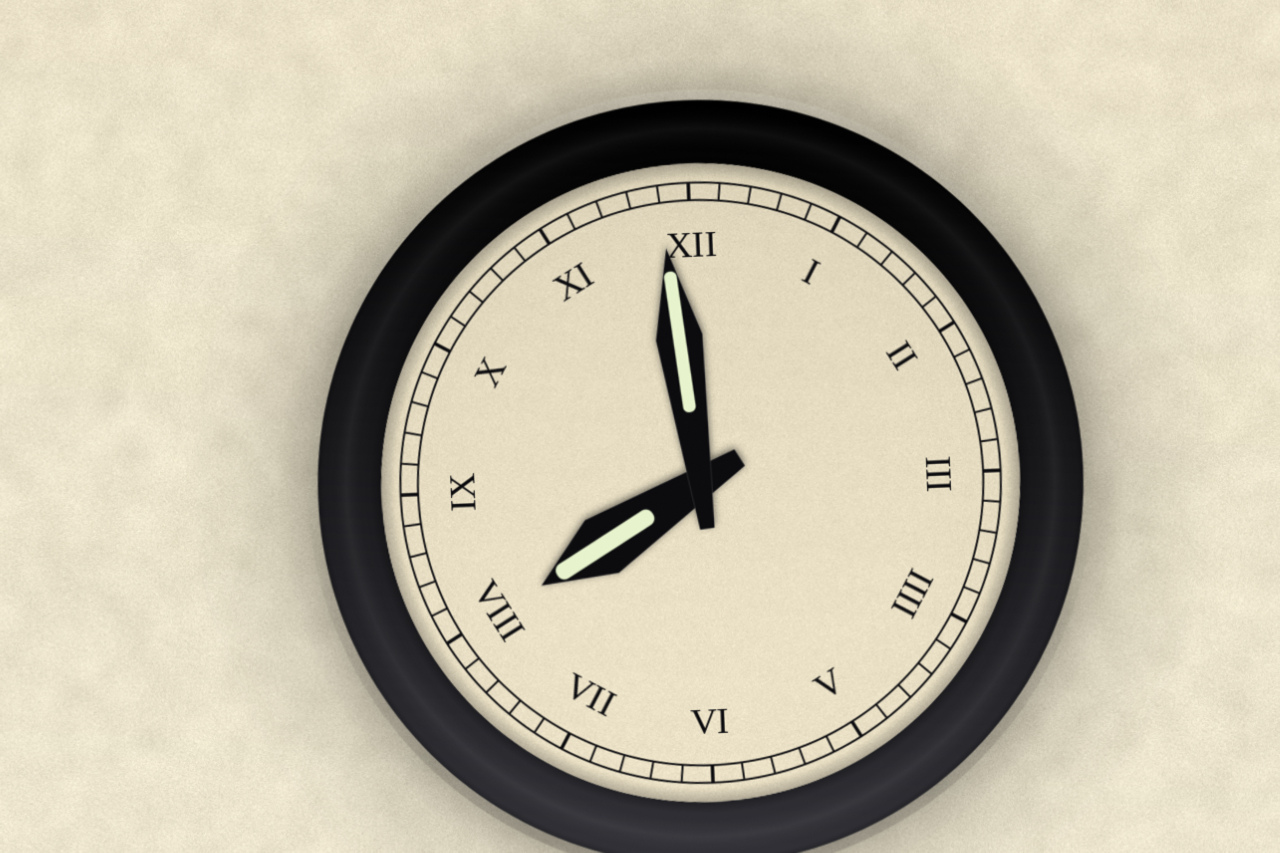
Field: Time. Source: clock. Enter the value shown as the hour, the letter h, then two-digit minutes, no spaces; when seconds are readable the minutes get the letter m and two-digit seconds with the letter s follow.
7h59
